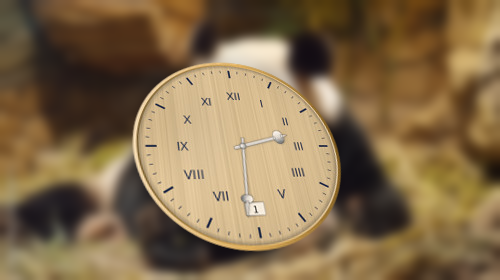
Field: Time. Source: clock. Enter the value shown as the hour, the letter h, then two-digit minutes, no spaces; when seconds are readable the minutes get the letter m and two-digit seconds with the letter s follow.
2h31
